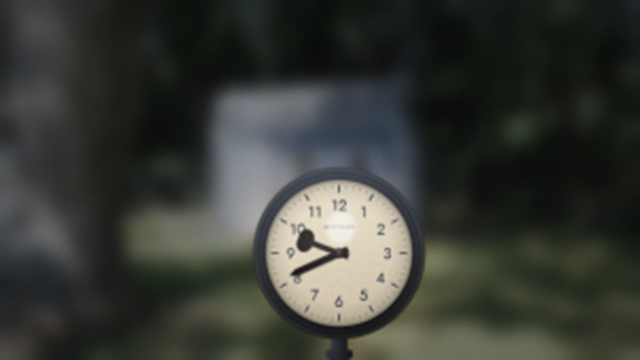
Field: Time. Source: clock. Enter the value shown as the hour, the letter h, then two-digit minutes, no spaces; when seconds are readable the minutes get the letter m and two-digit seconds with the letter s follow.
9h41
